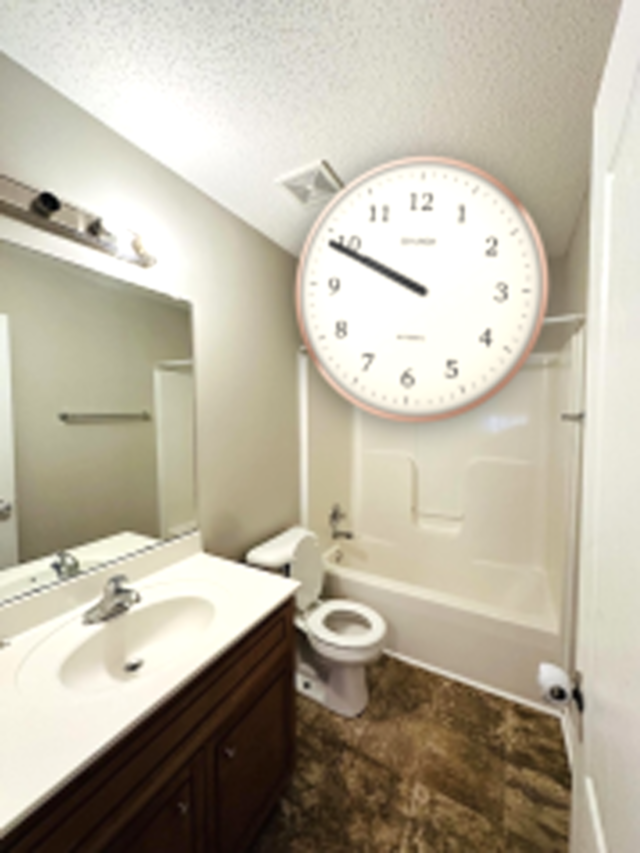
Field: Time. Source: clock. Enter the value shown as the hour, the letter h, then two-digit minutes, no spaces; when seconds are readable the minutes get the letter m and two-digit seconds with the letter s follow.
9h49
